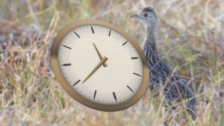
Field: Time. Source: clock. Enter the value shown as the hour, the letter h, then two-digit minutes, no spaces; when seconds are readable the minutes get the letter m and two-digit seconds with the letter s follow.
11h39
